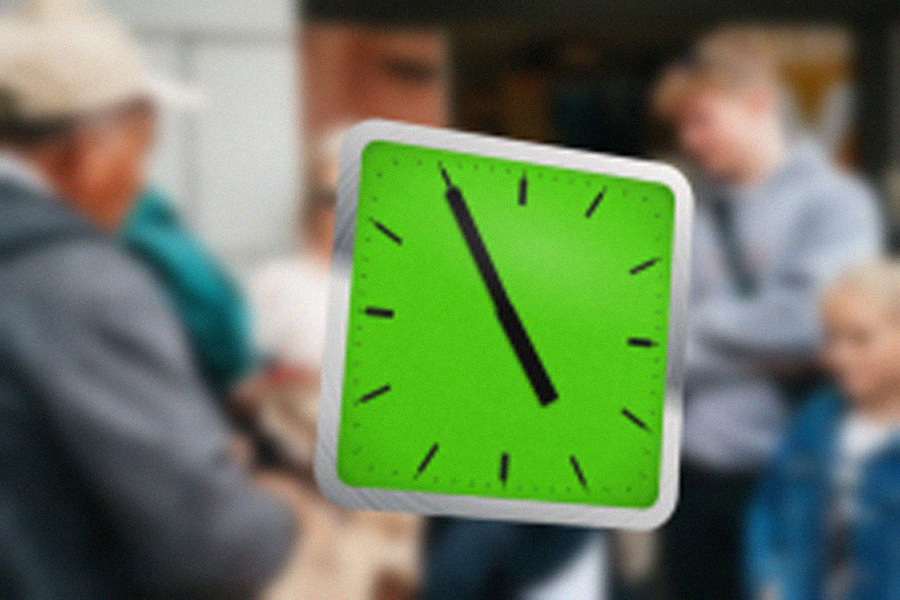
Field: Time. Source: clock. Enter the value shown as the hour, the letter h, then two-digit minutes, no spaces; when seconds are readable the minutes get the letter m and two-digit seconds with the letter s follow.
4h55
